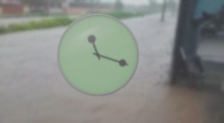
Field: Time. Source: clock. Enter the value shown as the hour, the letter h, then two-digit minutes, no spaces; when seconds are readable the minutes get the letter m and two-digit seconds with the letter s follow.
11h18
